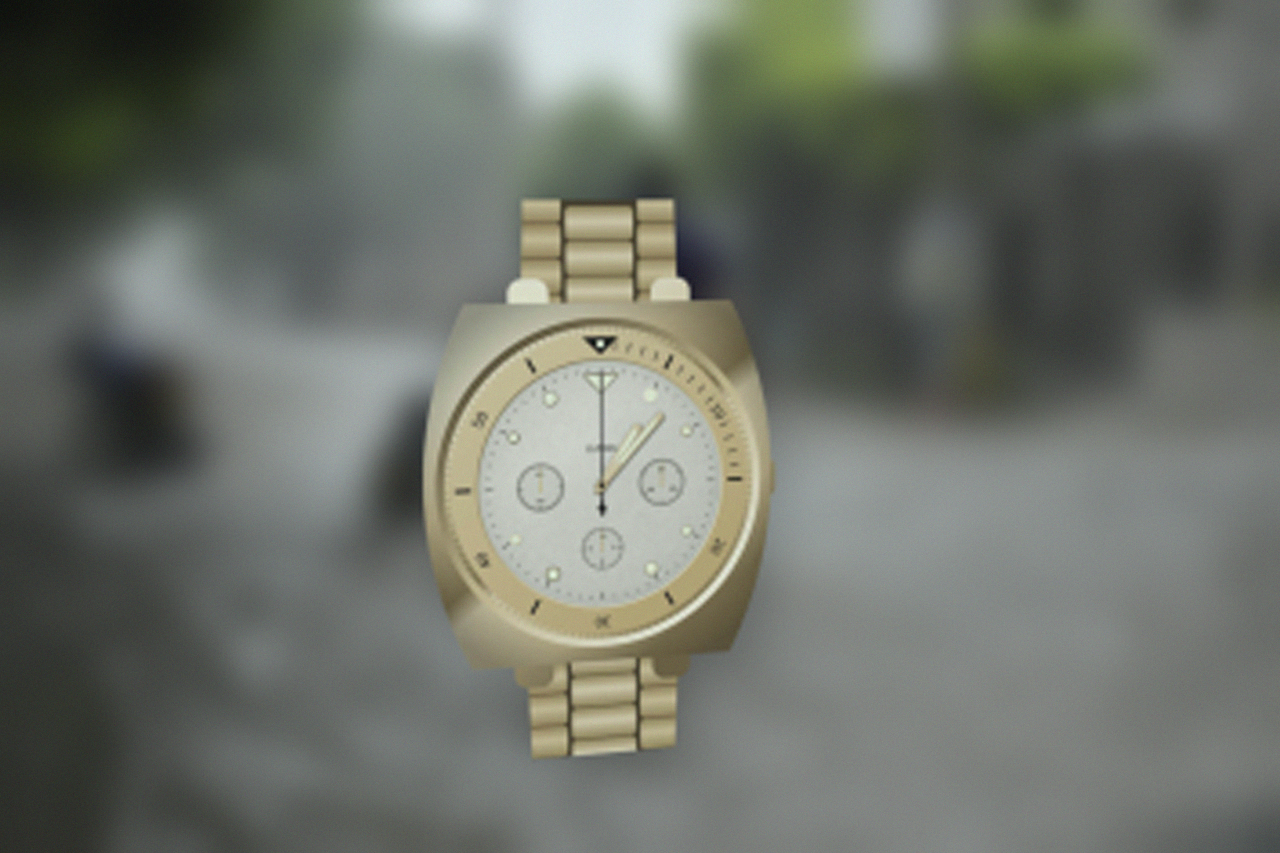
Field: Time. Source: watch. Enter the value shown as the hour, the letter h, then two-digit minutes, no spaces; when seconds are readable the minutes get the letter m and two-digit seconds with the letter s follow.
1h07
